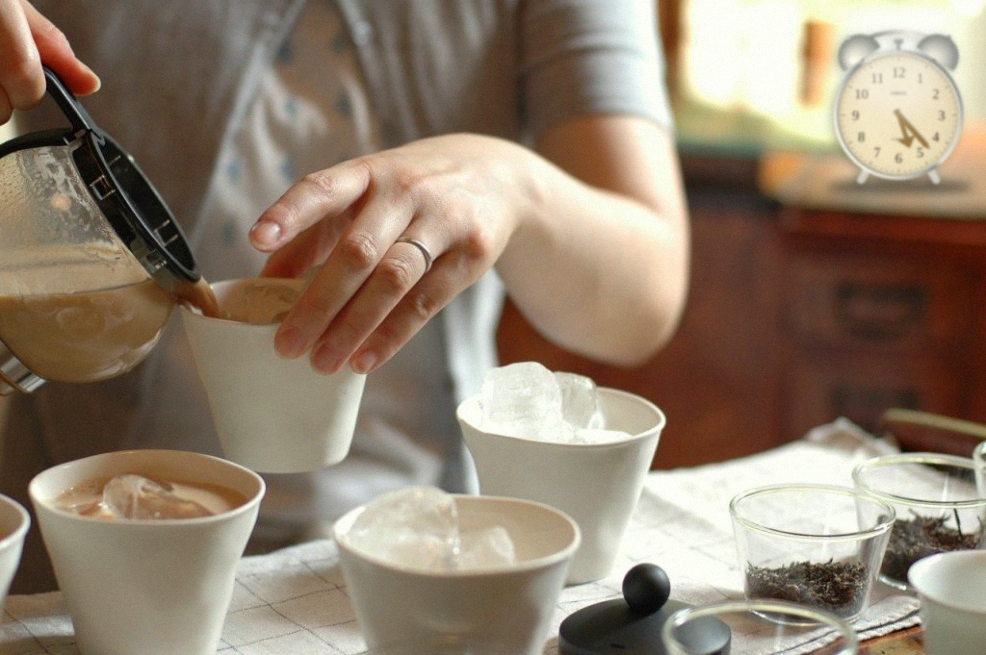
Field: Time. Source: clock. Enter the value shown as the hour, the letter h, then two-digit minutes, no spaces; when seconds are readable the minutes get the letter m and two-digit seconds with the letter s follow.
5h23
